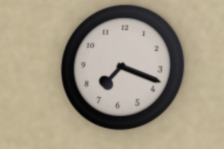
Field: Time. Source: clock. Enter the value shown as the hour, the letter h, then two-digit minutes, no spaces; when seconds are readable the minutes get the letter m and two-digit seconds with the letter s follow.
7h18
